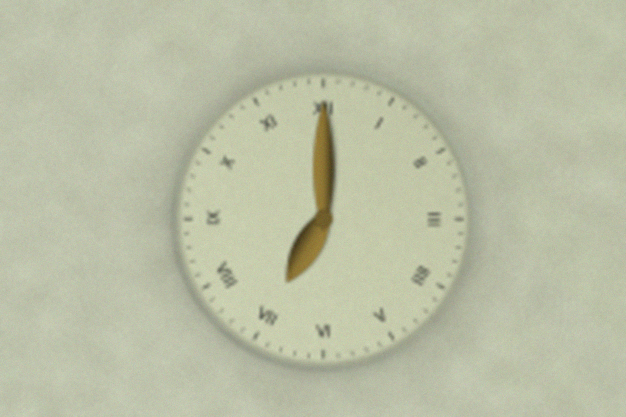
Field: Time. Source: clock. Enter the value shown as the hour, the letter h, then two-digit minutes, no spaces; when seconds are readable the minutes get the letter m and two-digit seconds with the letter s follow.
7h00
